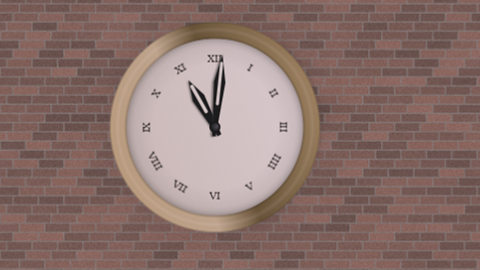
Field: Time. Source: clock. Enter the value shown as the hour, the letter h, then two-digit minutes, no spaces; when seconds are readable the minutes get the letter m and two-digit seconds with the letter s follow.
11h01
